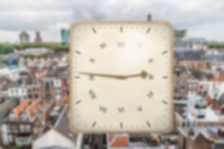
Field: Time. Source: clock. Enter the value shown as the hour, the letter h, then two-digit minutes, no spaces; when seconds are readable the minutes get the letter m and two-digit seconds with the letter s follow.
2h46
